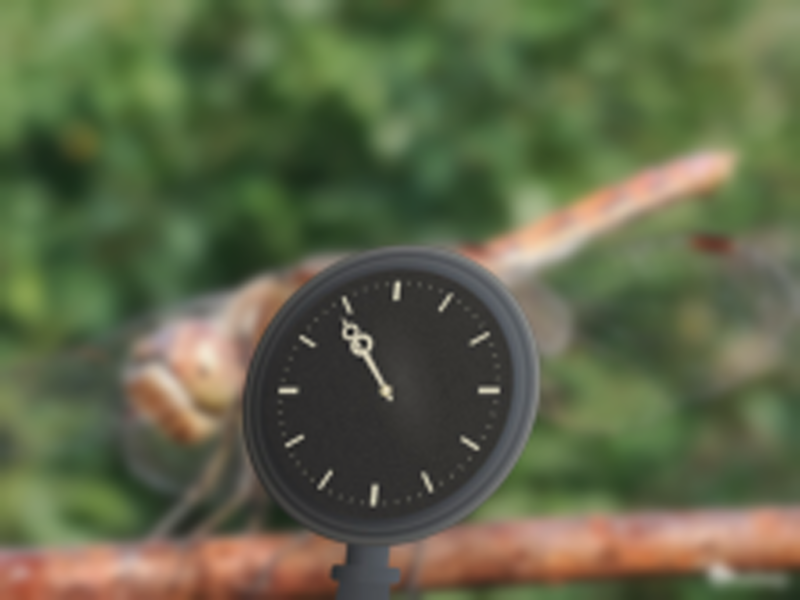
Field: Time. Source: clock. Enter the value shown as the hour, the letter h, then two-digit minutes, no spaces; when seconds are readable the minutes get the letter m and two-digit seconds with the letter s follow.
10h54
